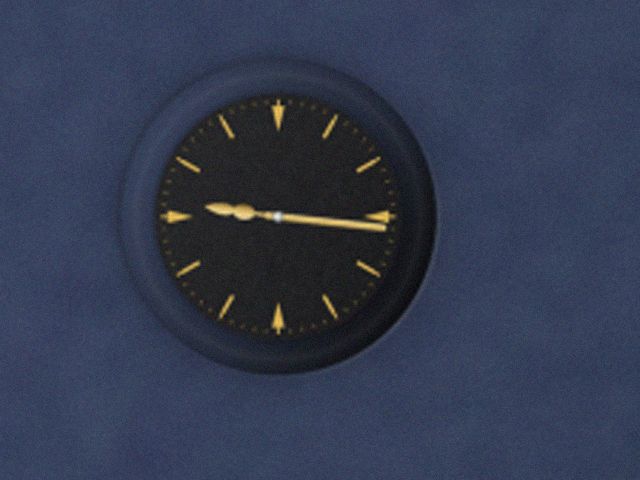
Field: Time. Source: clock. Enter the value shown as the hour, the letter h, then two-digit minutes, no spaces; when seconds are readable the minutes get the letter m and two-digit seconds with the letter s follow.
9h16
